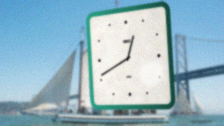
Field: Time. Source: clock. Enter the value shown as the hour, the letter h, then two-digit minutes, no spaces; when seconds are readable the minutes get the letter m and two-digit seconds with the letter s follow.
12h41
